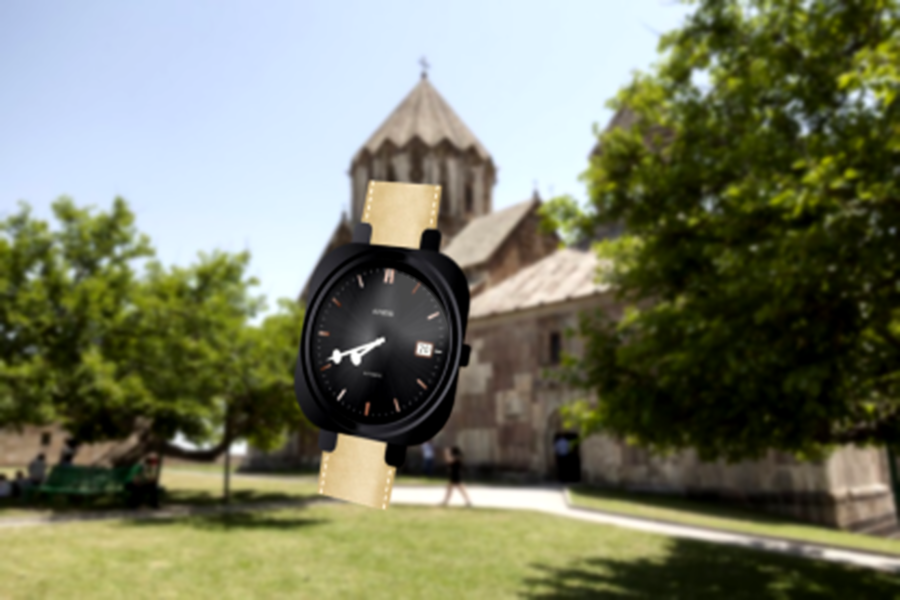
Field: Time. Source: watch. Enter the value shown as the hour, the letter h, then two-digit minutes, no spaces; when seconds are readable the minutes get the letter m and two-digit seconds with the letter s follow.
7h41
